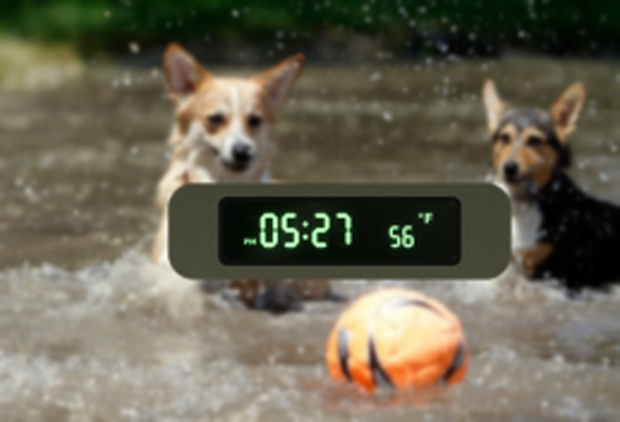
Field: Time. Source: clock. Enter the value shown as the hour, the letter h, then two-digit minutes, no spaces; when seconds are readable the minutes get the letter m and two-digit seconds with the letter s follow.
5h27
